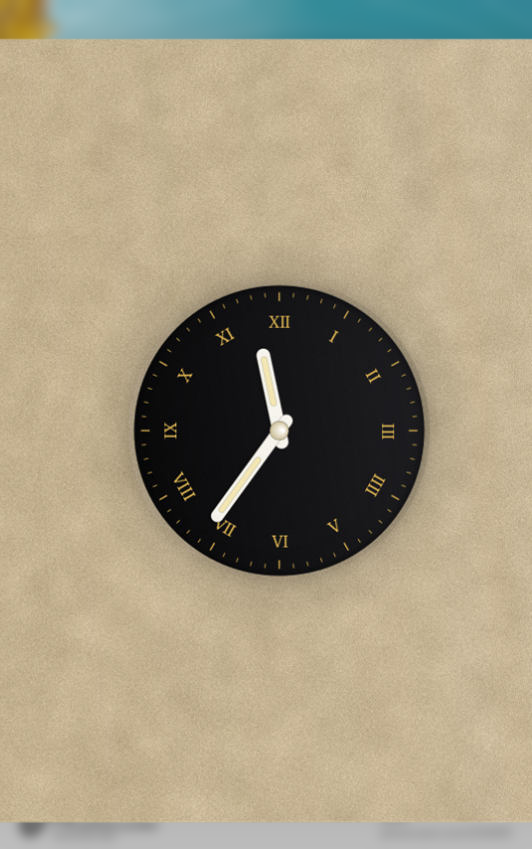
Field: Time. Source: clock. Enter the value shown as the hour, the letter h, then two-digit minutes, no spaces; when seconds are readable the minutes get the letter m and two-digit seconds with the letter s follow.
11h36
